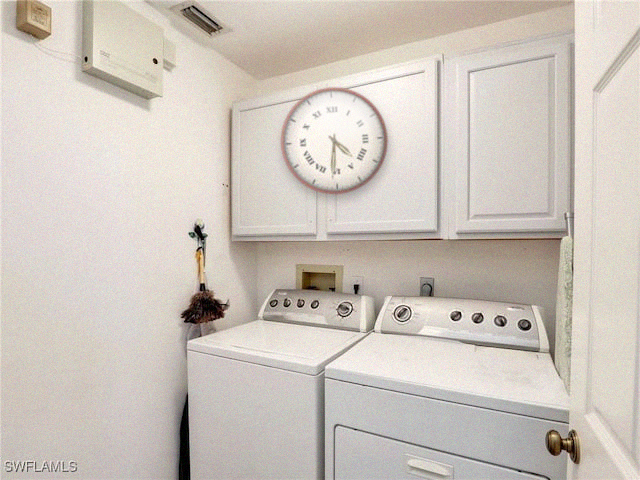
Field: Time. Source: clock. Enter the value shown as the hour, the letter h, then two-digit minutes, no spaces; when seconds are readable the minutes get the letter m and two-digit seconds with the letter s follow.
4h31
